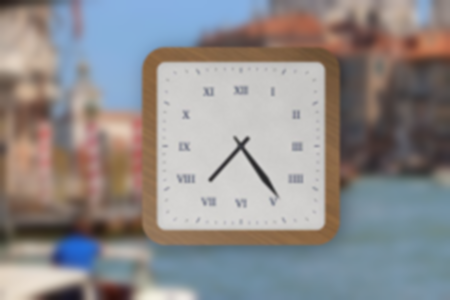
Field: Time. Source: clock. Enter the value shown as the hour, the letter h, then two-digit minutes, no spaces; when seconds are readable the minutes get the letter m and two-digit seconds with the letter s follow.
7h24
